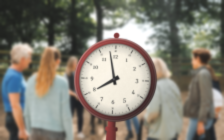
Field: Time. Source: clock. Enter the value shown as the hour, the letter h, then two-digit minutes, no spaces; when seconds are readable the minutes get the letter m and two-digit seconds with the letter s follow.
7h58
